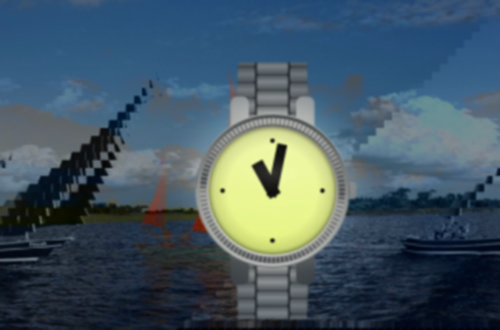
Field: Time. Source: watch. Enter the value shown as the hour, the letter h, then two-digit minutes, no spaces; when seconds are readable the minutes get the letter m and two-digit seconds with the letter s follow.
11h02
